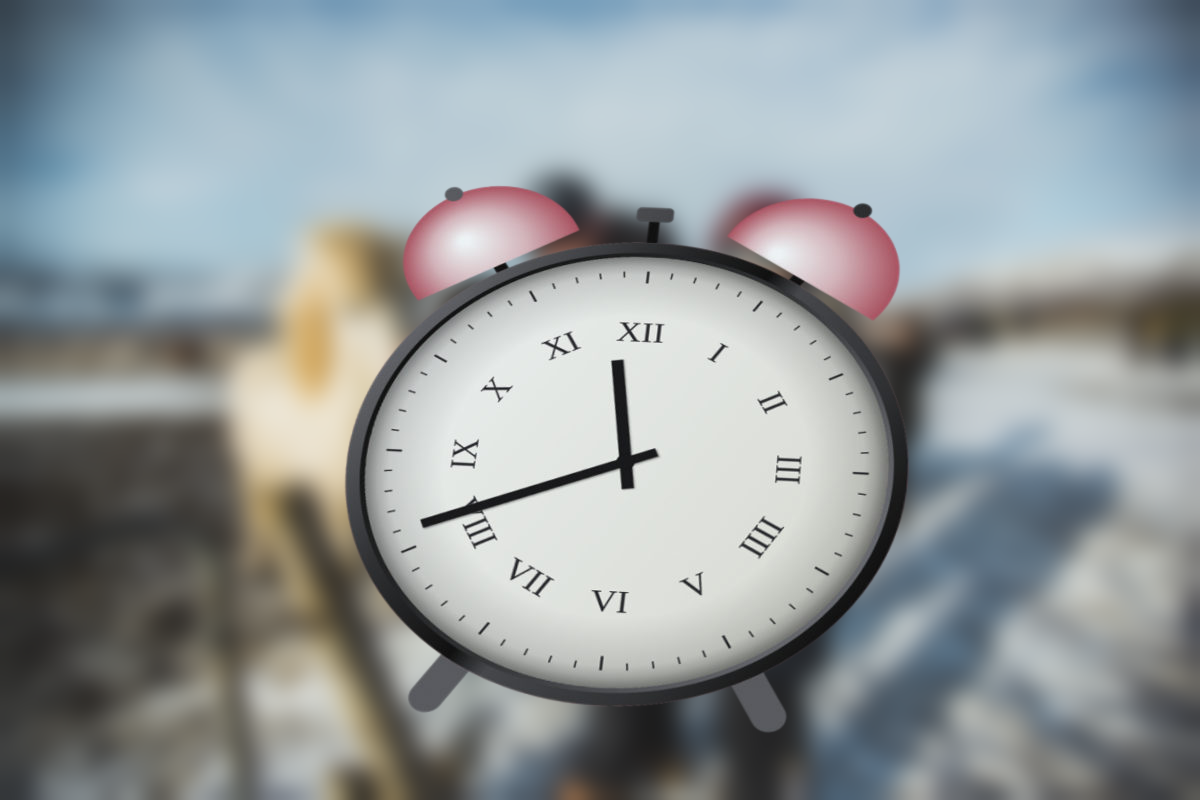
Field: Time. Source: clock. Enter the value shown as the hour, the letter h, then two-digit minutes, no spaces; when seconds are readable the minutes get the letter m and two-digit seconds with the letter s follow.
11h41
